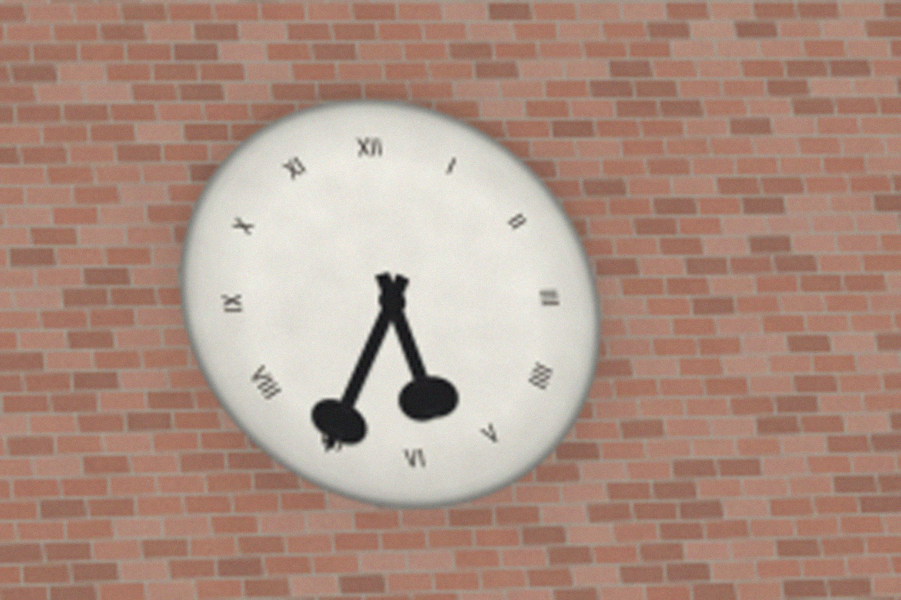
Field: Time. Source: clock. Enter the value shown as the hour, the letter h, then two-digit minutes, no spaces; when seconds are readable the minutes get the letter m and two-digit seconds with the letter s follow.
5h35
